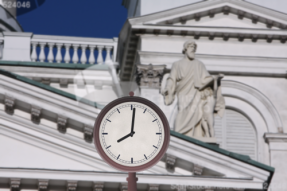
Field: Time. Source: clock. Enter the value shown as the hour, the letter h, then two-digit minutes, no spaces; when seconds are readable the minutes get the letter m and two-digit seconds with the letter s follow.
8h01
